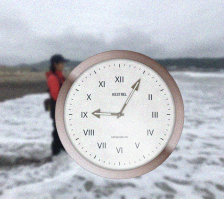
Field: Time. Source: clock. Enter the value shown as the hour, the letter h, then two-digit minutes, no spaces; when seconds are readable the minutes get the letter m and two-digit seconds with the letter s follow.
9h05
